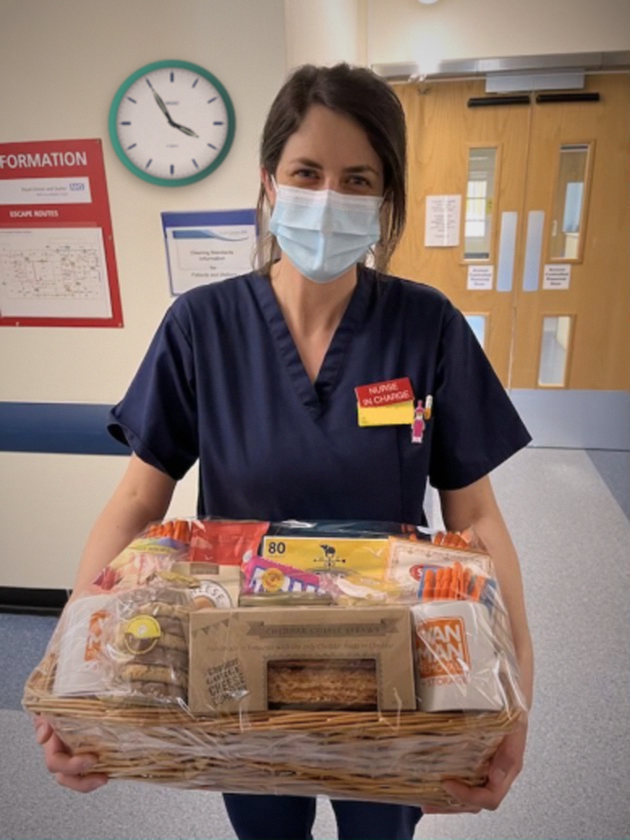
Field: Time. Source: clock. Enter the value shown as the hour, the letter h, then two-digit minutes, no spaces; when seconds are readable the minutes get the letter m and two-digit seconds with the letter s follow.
3h55
